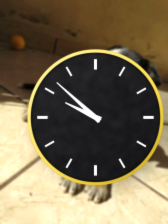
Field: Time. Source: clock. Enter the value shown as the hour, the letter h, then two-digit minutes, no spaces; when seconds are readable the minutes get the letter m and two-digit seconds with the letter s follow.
9h52
